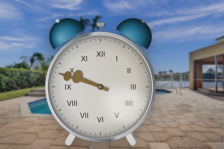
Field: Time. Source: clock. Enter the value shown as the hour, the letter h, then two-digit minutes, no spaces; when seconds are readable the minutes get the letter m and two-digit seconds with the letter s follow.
9h48
